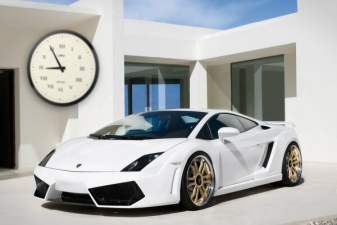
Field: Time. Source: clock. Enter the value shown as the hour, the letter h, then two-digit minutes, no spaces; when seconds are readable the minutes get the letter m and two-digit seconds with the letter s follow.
8h55
